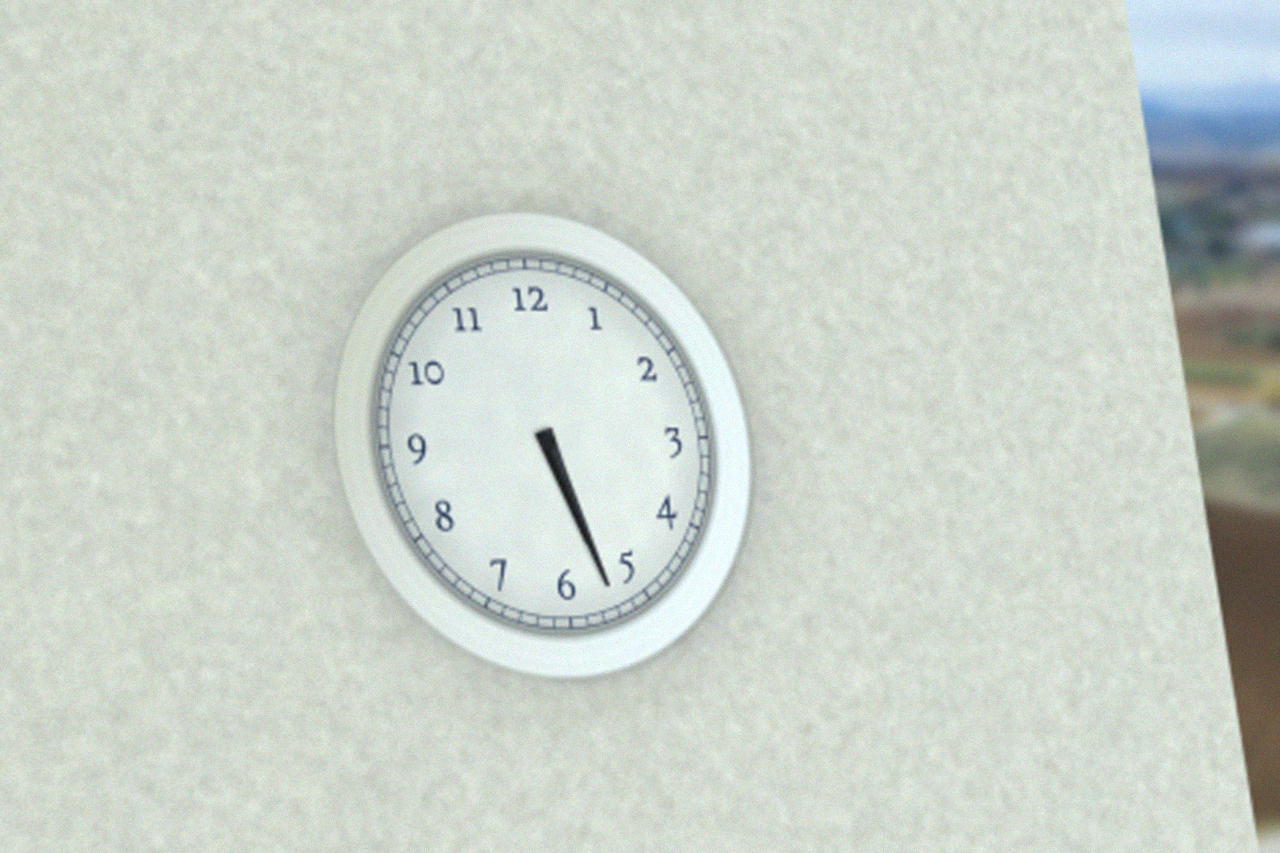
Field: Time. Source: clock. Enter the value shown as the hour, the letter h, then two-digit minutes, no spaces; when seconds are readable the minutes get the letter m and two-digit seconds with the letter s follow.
5h27
